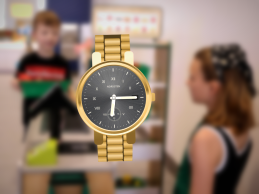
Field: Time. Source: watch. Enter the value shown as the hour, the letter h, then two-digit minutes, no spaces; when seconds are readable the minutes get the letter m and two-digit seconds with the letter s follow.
6h15
